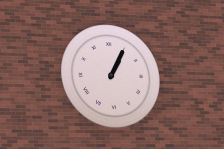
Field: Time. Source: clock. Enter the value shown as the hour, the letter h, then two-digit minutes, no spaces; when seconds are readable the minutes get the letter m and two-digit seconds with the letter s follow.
1h05
